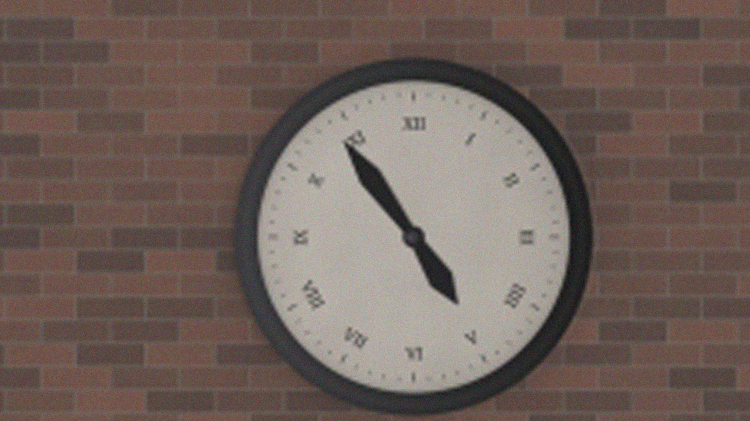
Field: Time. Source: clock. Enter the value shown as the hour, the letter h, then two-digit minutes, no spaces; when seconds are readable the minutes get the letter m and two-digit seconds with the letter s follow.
4h54
